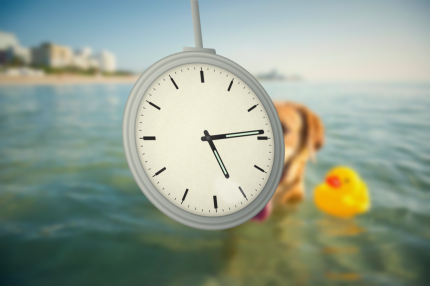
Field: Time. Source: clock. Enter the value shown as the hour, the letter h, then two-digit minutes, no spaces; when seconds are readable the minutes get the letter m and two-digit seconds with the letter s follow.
5h14
